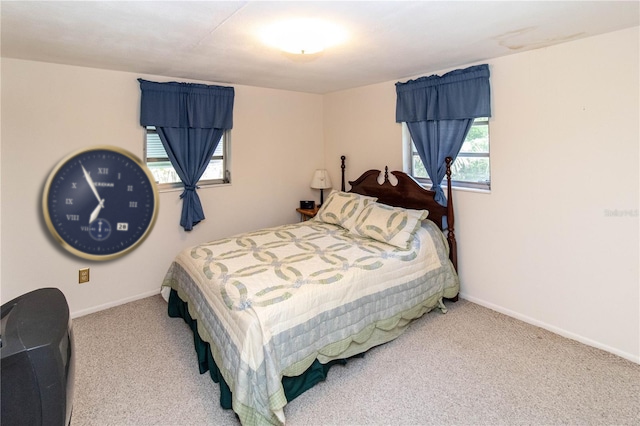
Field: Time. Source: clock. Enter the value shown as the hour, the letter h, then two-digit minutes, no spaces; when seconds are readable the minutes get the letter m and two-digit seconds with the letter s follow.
6h55
